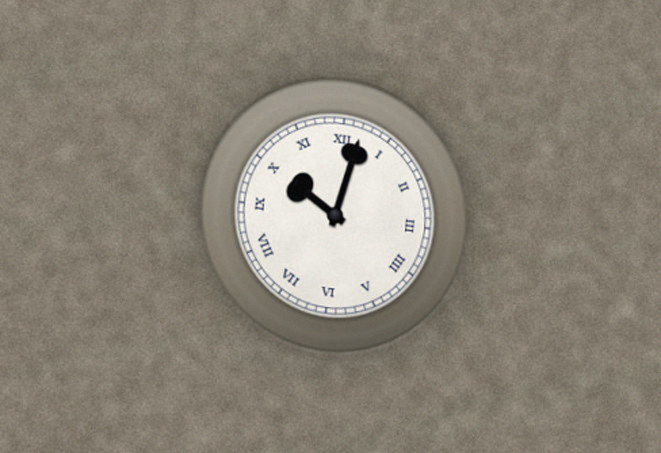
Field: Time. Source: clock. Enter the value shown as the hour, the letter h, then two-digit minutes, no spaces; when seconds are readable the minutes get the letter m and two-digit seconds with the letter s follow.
10h02
